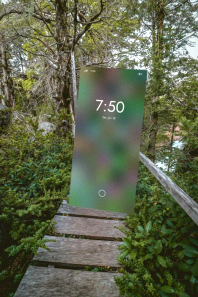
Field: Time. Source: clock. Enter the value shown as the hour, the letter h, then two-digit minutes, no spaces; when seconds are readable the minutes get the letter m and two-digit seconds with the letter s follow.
7h50
